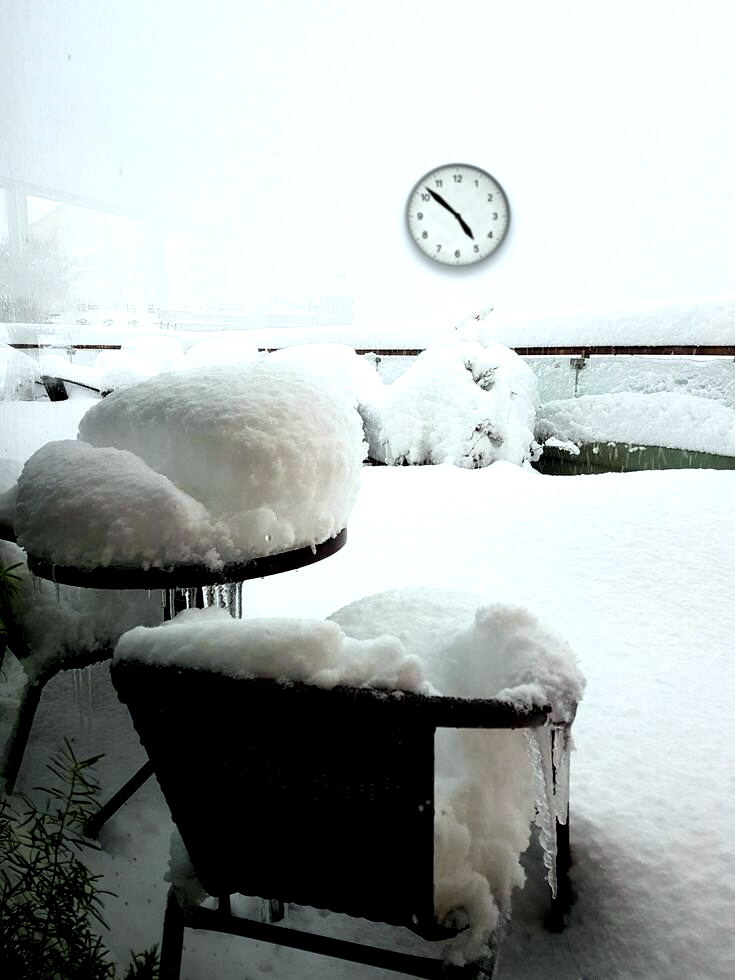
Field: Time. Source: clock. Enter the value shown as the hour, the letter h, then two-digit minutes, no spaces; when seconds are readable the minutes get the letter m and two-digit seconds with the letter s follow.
4h52
